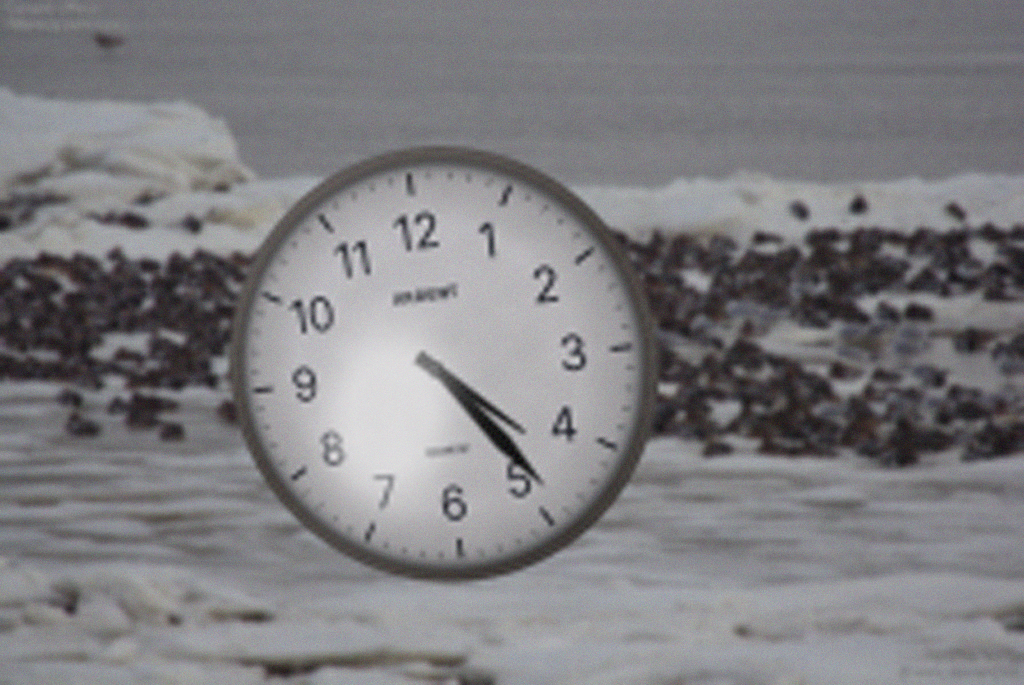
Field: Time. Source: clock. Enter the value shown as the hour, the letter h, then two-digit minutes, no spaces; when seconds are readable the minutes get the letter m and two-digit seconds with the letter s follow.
4h24
